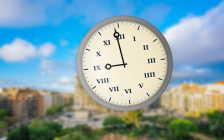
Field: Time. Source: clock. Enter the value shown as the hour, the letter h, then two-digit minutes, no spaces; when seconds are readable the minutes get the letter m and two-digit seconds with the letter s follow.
8h59
